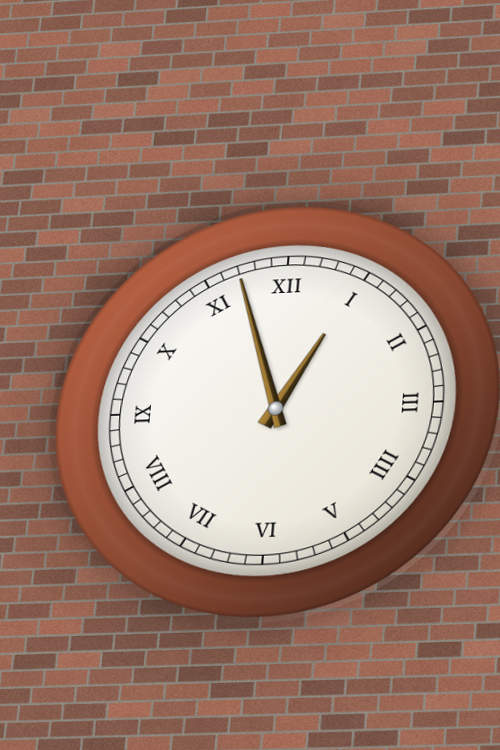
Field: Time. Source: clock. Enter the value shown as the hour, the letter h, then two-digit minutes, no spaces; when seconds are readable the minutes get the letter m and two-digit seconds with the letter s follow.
12h57
